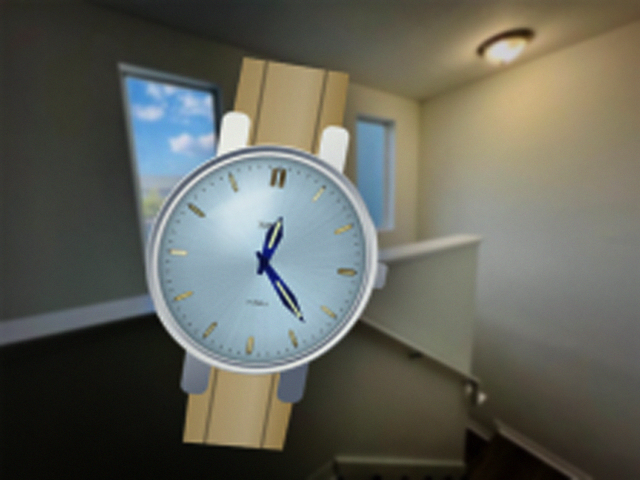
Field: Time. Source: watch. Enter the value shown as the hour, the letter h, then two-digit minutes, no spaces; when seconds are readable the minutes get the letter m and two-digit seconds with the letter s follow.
12h23
